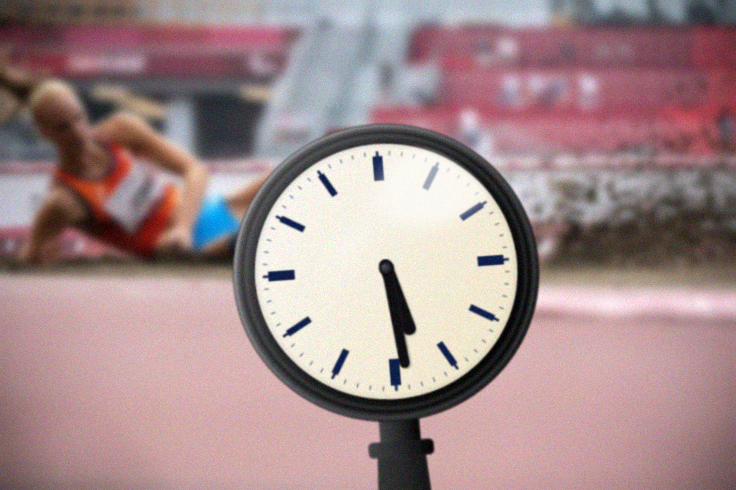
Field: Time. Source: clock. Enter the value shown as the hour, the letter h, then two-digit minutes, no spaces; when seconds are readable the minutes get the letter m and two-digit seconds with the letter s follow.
5h29
